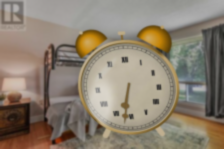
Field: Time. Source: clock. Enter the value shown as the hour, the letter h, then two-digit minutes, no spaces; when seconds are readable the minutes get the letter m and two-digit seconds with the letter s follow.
6h32
